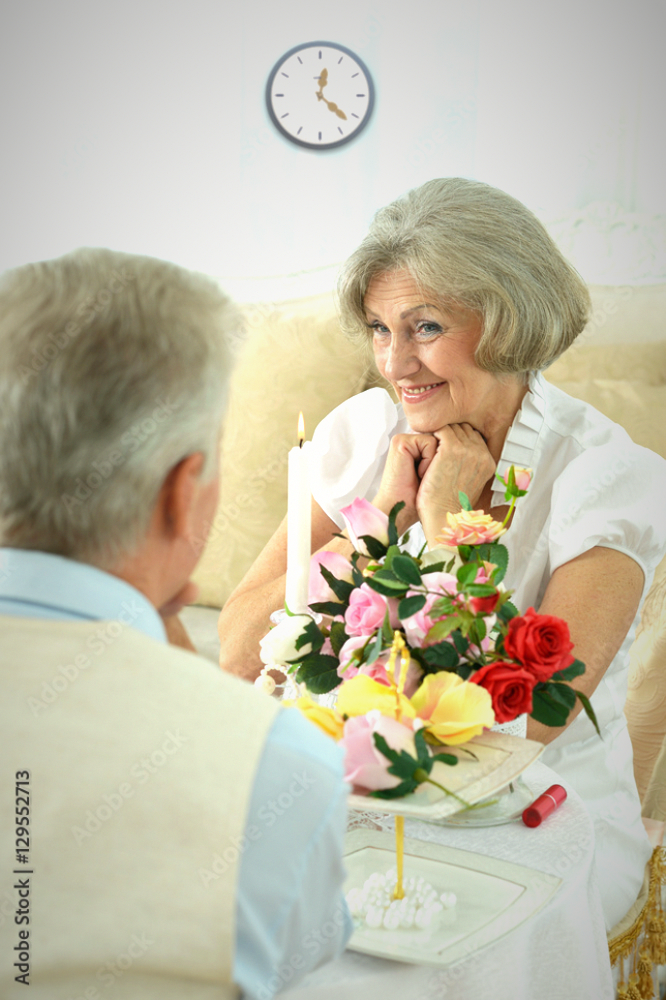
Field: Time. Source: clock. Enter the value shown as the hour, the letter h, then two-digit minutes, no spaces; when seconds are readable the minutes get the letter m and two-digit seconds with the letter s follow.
12h22
